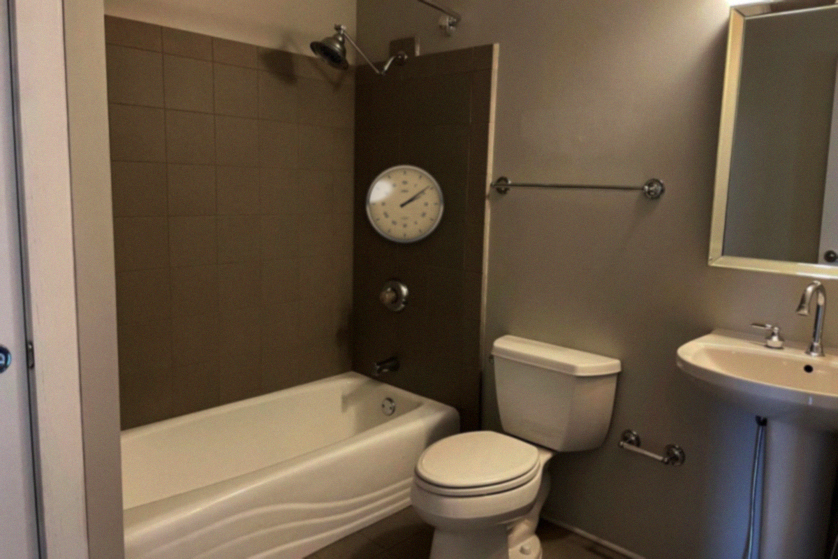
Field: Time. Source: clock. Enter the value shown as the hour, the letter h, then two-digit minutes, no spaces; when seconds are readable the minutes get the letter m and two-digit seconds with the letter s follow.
2h09
